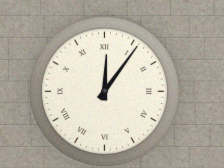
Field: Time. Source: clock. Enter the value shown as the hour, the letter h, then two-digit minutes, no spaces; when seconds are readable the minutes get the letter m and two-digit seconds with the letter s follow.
12h06
